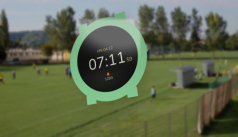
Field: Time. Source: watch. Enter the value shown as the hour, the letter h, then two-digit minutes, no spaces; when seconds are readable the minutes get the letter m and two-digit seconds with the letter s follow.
7h11
